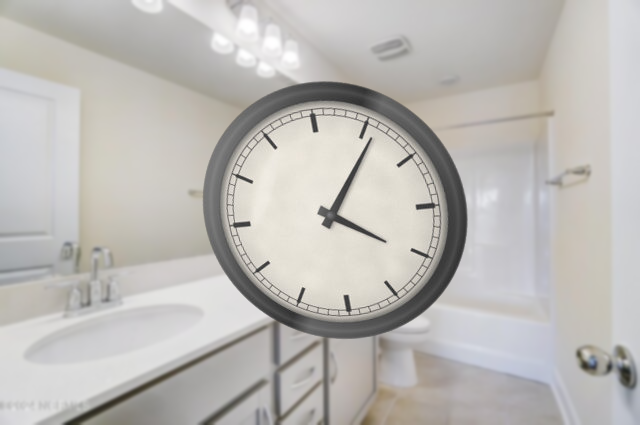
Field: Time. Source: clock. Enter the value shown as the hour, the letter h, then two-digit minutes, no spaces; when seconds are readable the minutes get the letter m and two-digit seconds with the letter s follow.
4h06
